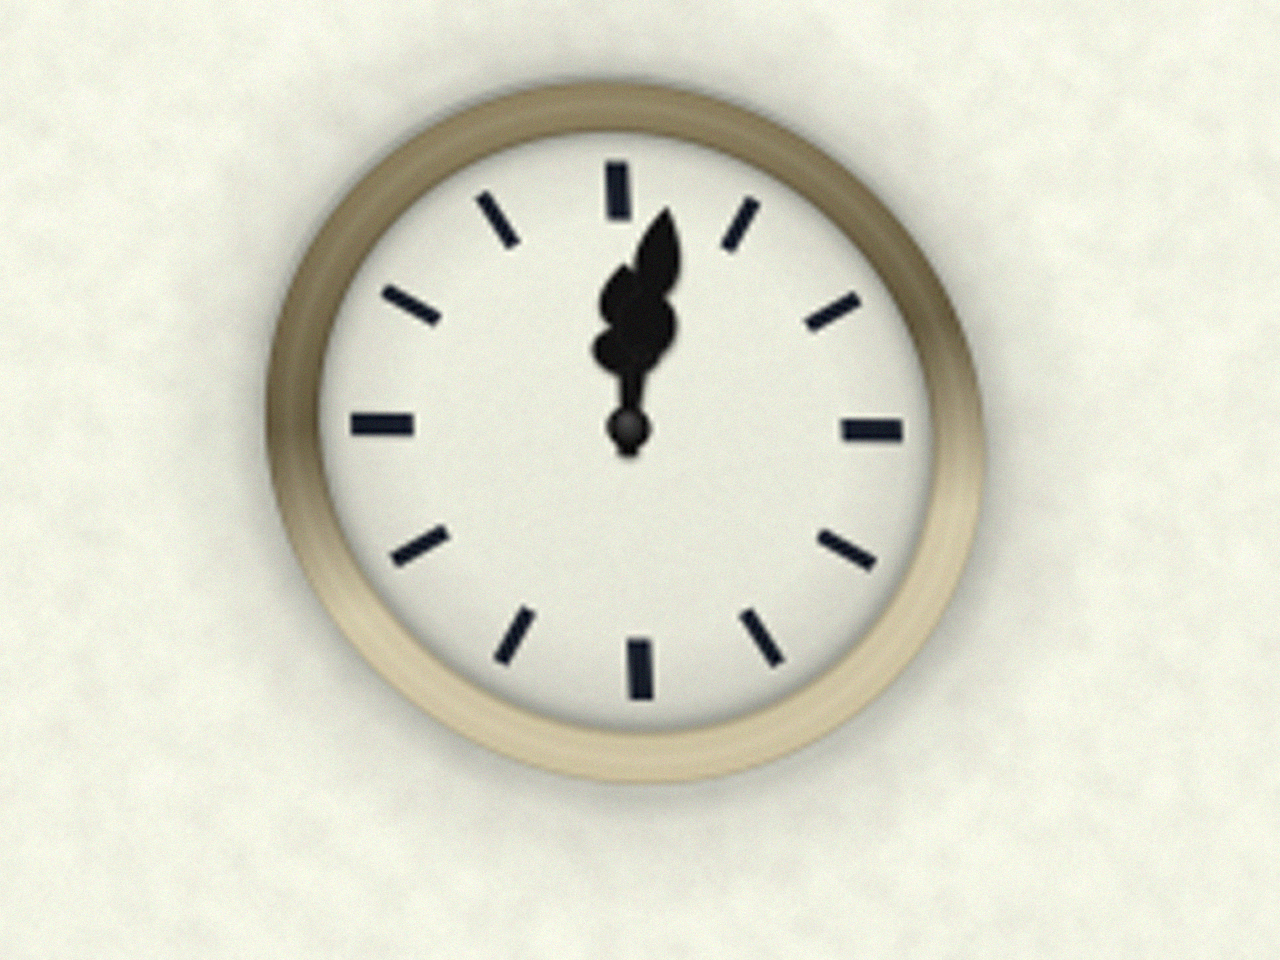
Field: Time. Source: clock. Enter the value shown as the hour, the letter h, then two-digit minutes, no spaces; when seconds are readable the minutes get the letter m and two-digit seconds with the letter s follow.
12h02
